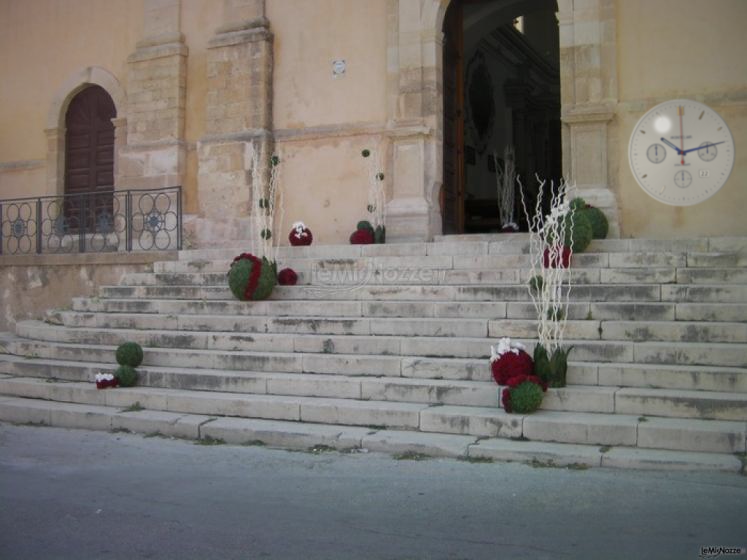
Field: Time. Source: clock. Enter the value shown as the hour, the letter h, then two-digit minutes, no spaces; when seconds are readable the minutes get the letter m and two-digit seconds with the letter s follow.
10h13
